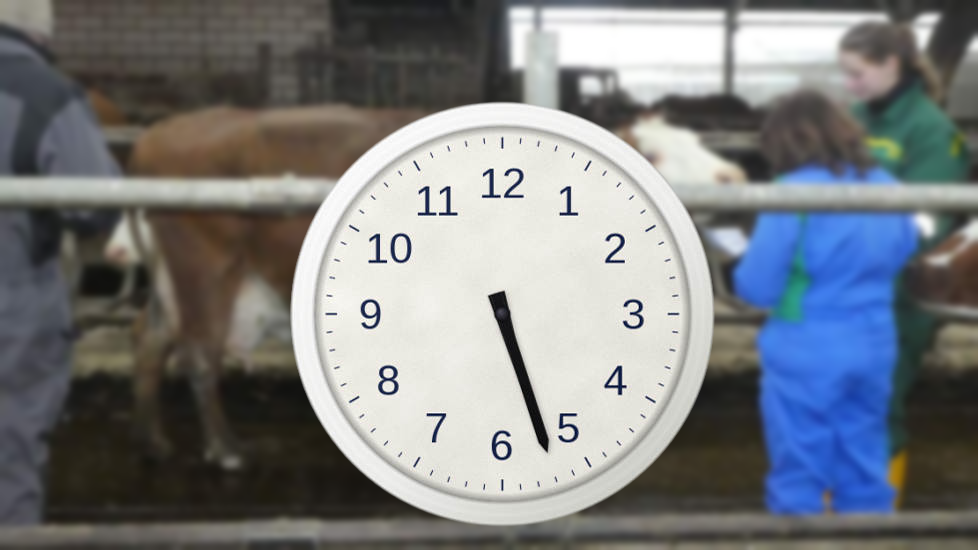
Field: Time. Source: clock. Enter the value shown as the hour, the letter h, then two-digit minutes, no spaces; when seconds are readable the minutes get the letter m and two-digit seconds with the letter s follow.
5h27
